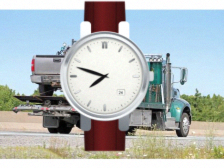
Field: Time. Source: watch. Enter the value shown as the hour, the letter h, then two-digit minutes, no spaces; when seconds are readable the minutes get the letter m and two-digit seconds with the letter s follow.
7h48
